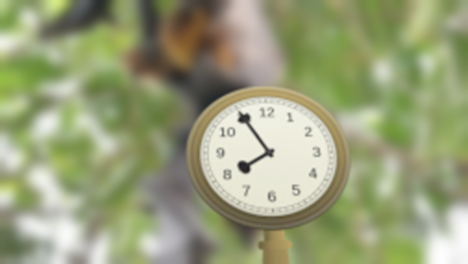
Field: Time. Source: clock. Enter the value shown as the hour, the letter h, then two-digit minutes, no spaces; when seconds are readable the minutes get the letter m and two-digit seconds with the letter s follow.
7h55
